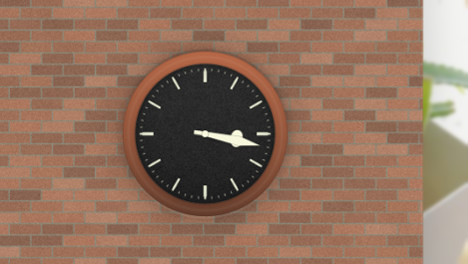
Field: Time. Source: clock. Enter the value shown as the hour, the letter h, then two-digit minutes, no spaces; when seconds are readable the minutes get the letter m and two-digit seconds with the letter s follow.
3h17
